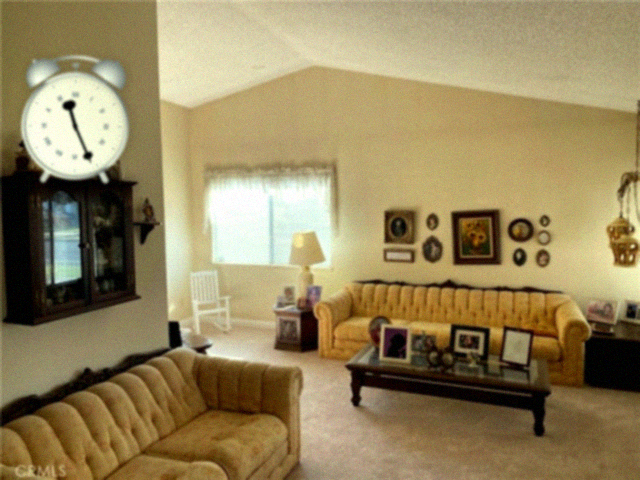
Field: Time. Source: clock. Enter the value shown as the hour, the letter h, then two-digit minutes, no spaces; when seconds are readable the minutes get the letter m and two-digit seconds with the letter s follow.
11h26
